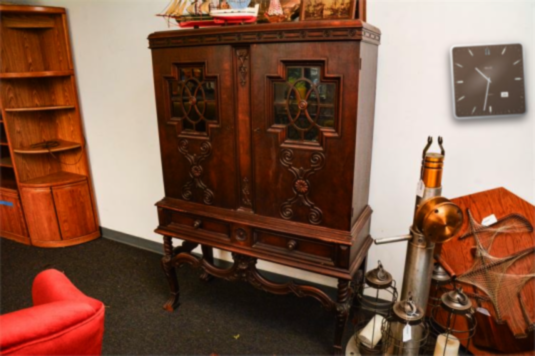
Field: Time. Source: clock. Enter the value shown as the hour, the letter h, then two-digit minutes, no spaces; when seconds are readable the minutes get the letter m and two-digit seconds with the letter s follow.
10h32
